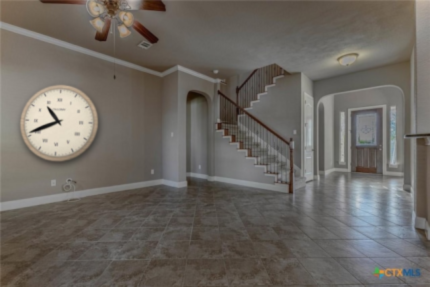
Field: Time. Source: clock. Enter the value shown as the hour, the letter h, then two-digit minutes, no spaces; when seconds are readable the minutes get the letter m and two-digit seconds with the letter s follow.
10h41
